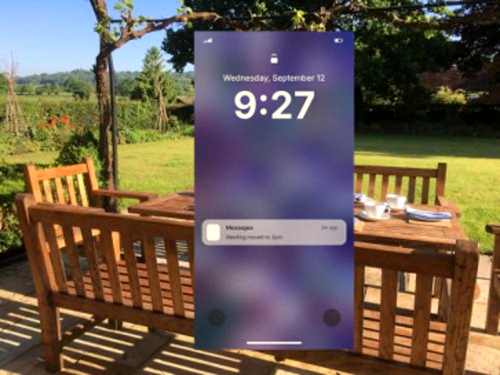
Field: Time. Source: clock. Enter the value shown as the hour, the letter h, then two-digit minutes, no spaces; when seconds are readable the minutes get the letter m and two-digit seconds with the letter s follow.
9h27
